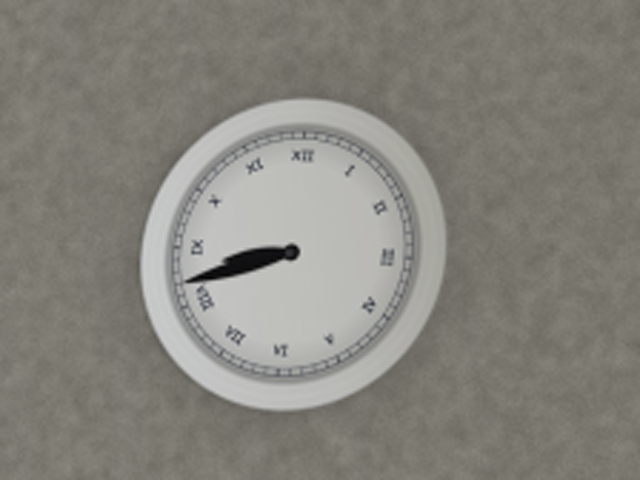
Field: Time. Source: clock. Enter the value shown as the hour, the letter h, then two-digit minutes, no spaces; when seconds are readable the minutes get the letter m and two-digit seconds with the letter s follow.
8h42
